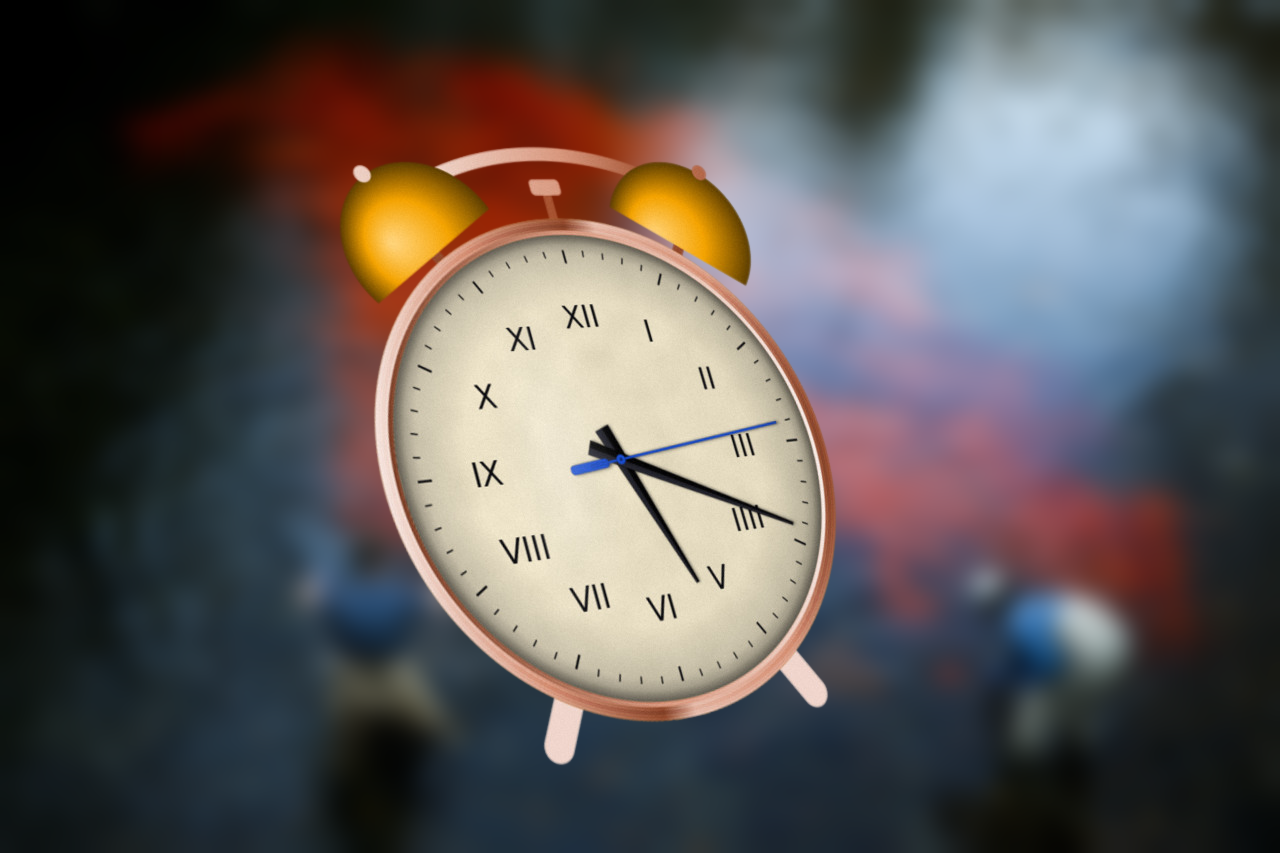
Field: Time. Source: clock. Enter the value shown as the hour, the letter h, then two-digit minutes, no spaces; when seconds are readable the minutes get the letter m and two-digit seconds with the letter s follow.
5h19m14s
